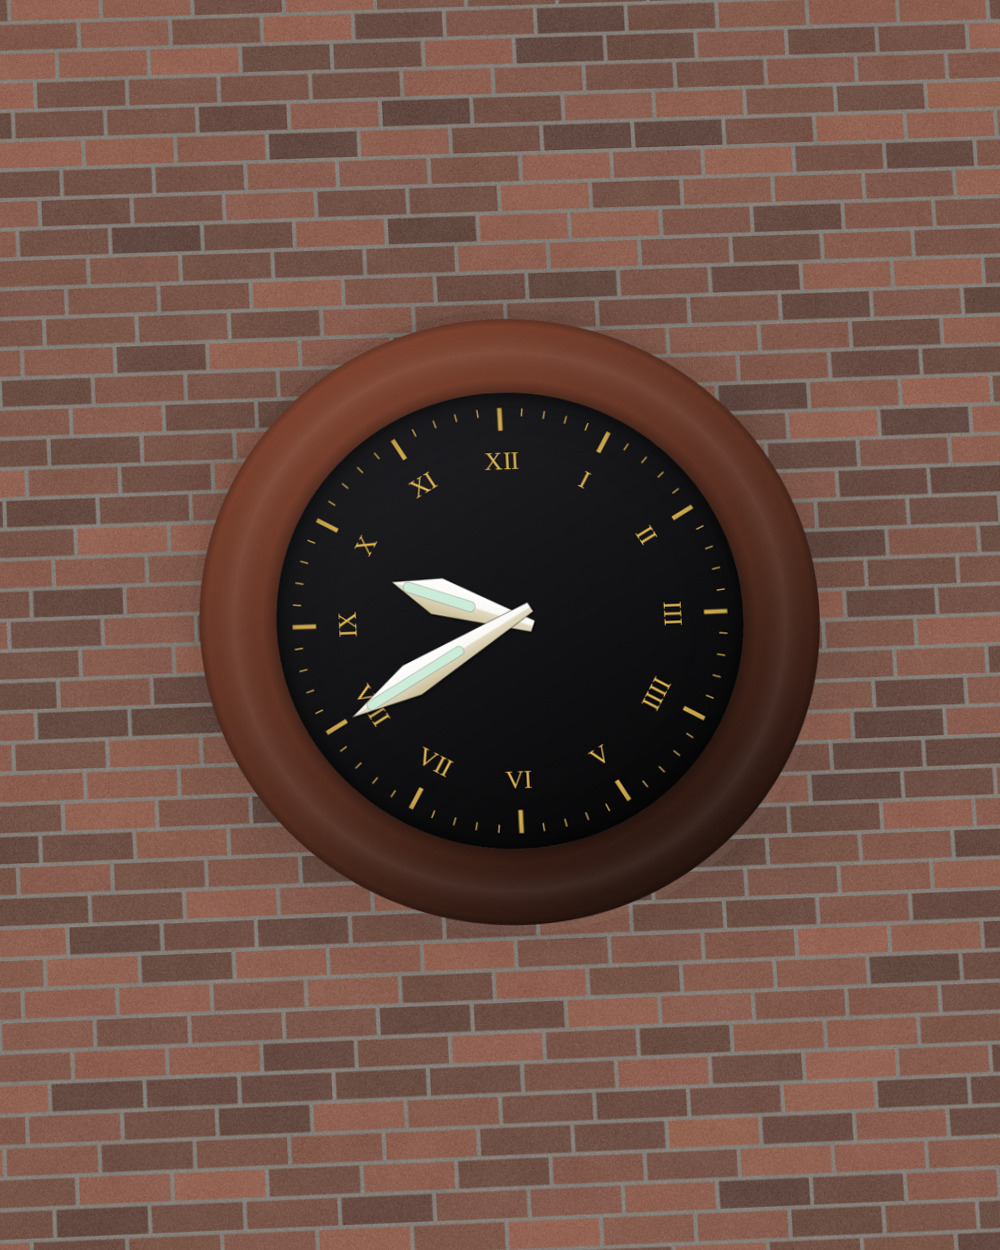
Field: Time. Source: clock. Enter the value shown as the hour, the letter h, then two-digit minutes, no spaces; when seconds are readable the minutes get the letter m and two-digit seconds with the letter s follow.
9h40
